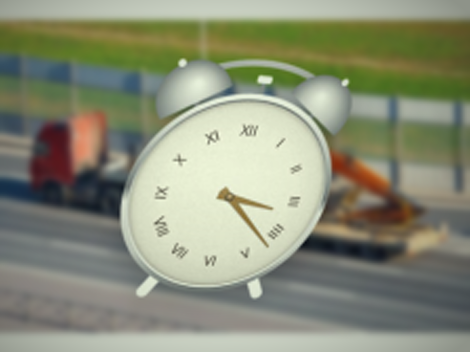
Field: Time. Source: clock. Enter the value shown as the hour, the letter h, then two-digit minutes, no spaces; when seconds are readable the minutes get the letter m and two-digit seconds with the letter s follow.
3h22
